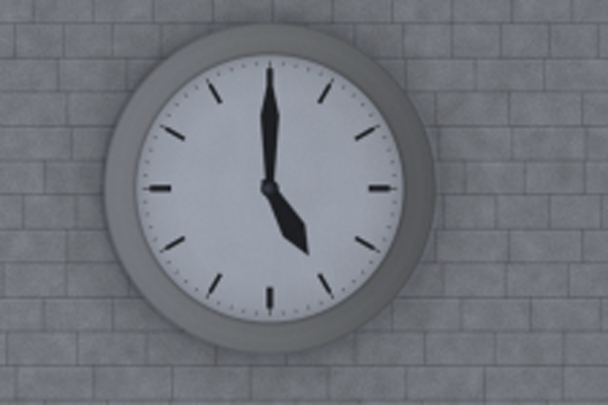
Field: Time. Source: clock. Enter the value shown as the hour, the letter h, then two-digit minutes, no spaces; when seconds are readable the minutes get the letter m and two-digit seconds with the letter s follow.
5h00
